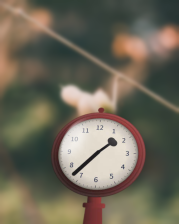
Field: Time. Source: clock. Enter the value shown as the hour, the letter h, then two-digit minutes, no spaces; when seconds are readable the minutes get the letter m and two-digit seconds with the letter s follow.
1h37
